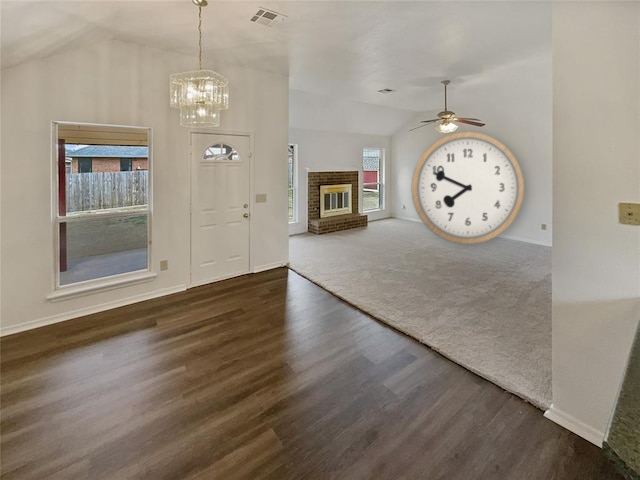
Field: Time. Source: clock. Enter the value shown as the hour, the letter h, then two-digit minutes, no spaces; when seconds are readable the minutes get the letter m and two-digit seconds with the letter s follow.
7h49
